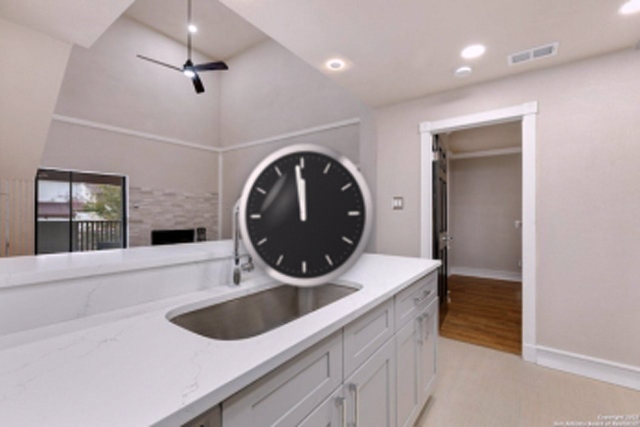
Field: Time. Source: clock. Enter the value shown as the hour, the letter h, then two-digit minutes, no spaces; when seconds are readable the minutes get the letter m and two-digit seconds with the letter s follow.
11h59
